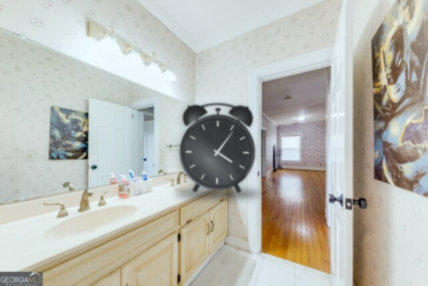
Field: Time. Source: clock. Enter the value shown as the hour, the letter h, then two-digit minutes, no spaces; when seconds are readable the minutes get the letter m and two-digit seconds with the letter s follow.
4h06
